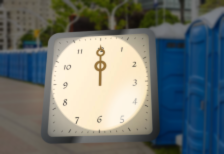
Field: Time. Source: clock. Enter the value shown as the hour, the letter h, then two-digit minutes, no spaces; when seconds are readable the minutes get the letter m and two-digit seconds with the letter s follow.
12h00
